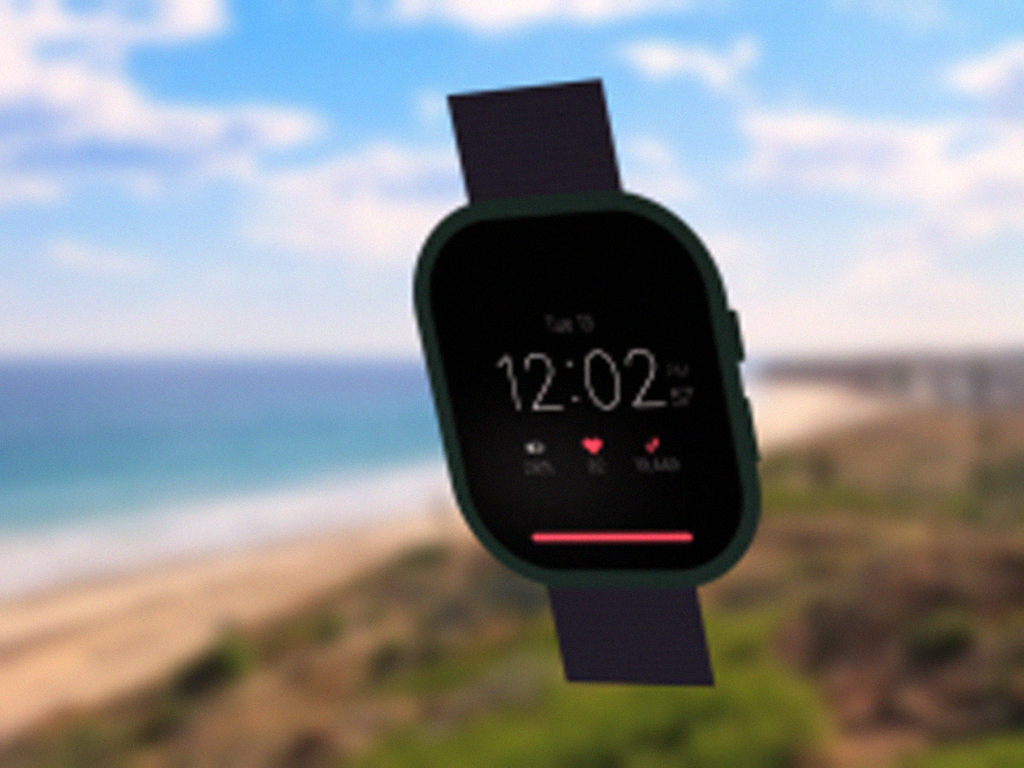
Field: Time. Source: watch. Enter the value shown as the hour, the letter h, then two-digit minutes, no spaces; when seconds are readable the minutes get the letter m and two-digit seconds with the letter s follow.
12h02
